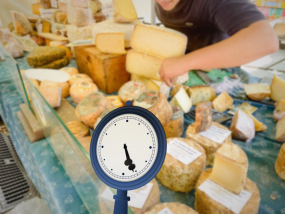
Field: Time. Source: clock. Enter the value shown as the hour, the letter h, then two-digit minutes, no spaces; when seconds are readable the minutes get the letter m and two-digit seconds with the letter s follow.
5h26
